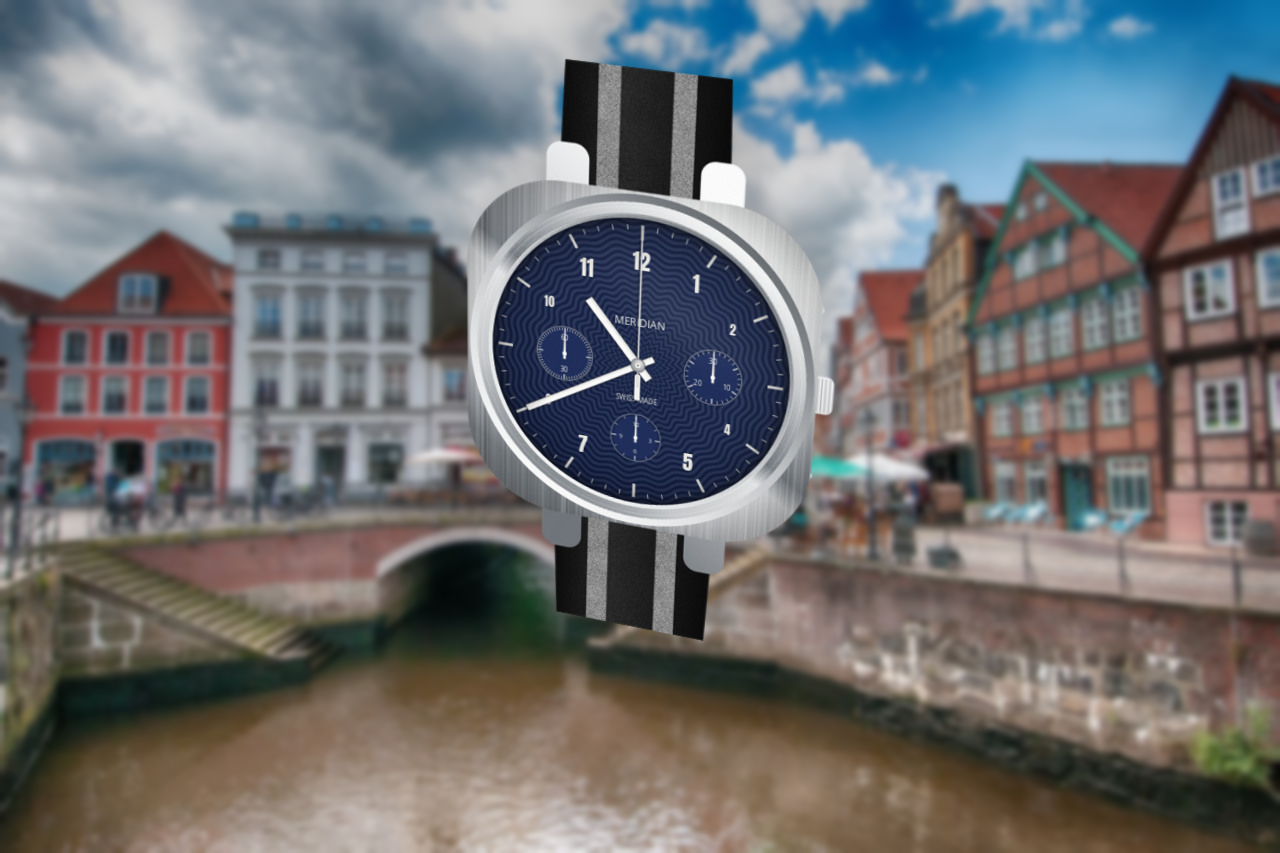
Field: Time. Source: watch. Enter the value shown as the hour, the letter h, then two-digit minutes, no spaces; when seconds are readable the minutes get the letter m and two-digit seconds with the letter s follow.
10h40
